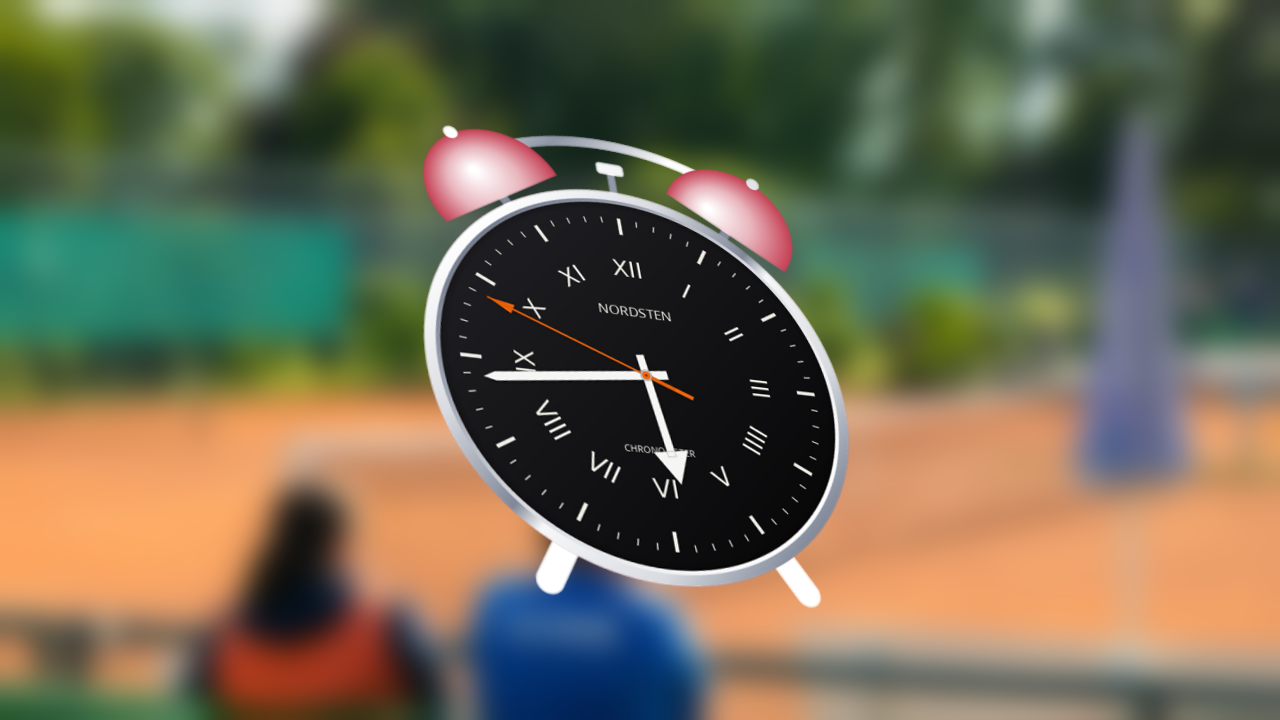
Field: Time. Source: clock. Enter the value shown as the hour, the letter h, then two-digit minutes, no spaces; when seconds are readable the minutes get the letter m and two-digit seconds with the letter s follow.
5h43m49s
